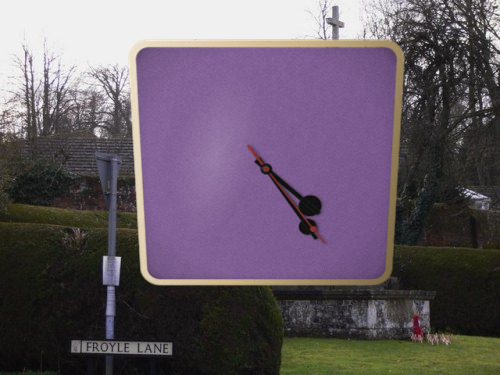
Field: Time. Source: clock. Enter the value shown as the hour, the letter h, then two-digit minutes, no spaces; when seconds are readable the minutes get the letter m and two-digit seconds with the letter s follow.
4h24m24s
